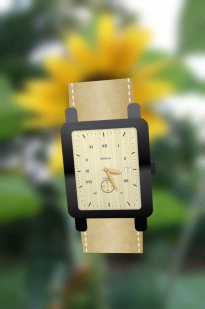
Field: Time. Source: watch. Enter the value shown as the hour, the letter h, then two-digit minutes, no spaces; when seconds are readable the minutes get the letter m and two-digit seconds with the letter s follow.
3h26
